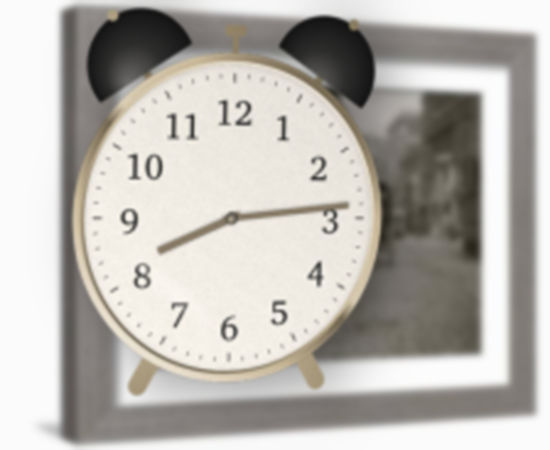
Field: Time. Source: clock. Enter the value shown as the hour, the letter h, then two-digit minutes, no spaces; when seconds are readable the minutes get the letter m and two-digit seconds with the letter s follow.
8h14
